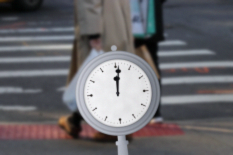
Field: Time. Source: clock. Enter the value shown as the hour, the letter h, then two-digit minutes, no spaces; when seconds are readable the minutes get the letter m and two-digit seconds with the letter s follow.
12h01
